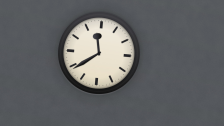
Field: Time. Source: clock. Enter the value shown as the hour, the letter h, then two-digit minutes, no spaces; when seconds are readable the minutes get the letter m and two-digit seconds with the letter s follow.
11h39
